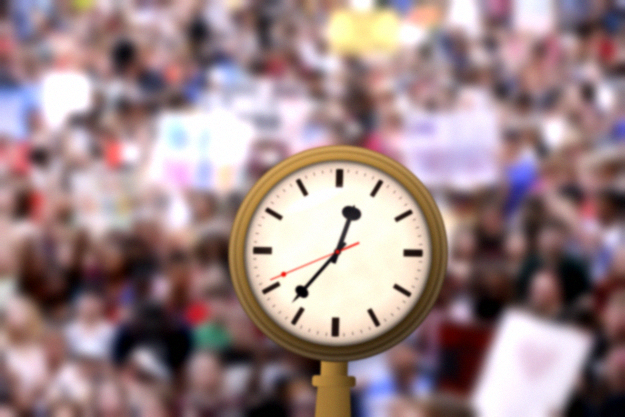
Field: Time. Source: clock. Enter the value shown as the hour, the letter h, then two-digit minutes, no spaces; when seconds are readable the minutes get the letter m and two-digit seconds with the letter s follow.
12h36m41s
